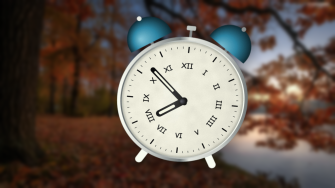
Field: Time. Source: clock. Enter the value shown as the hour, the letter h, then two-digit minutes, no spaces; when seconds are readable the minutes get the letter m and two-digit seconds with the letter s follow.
7h52
